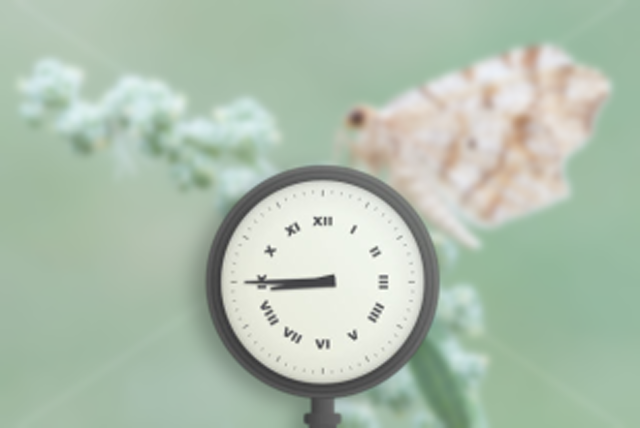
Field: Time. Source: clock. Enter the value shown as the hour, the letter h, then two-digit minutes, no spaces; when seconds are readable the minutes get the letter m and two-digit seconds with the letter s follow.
8h45
